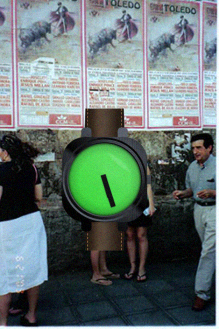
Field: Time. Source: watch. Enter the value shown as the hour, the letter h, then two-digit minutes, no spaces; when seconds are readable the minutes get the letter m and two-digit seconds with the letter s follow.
5h27
